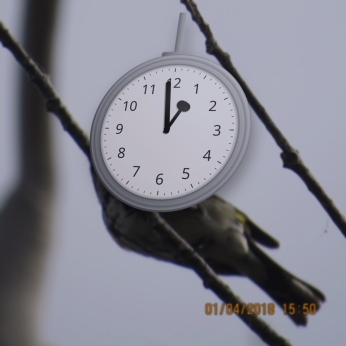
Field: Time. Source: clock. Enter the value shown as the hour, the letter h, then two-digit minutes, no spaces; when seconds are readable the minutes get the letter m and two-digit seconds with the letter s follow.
12h59
